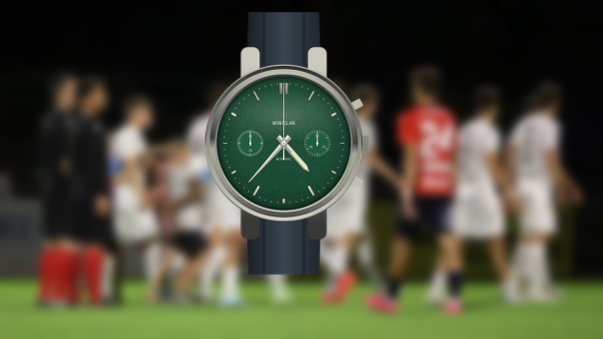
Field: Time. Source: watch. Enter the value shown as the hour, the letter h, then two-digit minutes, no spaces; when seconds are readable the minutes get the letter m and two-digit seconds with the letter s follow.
4h37
